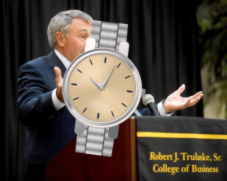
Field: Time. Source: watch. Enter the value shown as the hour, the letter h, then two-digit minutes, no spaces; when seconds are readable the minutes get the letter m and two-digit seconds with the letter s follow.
10h04
